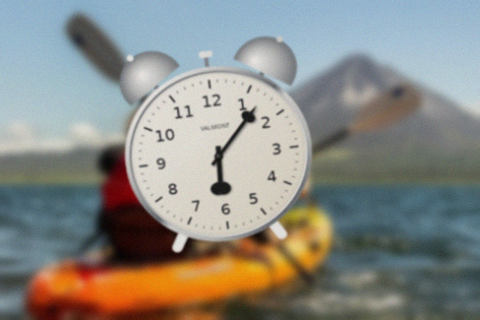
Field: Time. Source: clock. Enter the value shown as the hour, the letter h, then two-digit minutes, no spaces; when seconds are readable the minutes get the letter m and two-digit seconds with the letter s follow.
6h07
